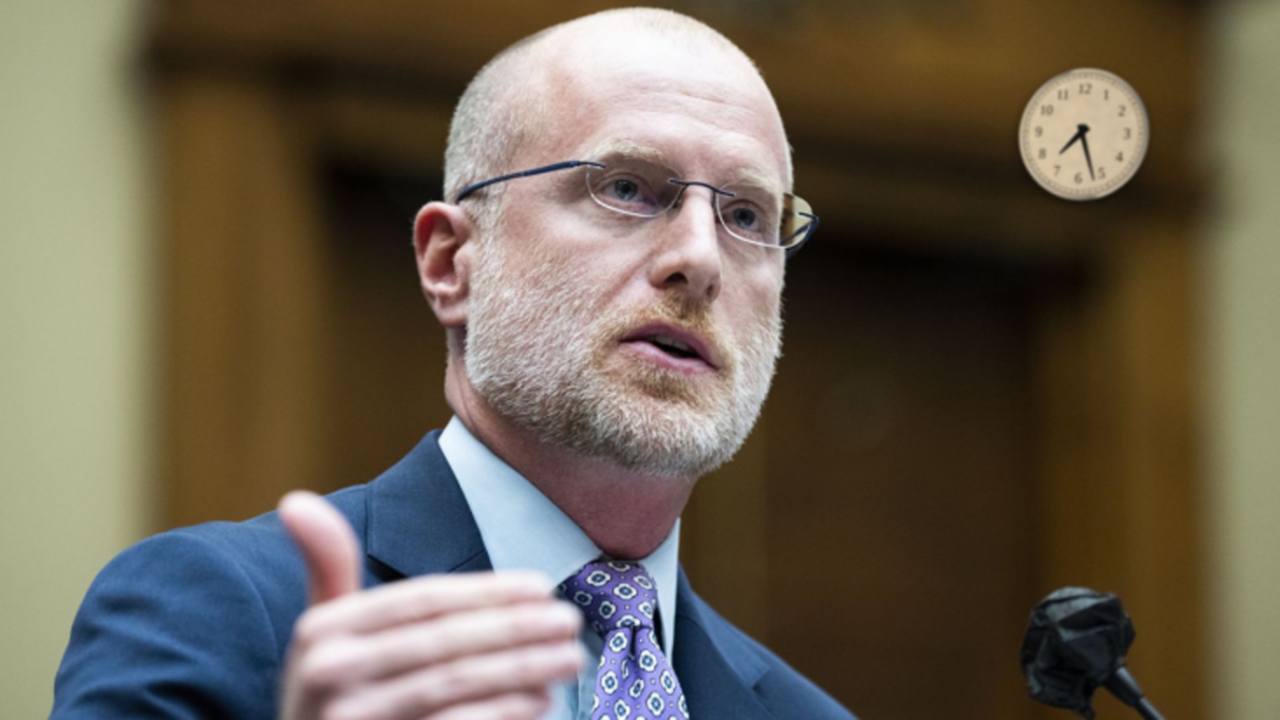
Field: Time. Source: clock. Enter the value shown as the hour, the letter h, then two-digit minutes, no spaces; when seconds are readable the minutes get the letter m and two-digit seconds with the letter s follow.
7h27
